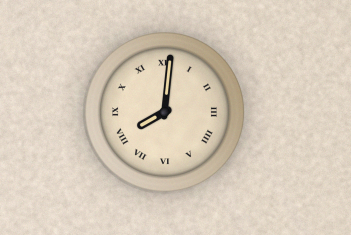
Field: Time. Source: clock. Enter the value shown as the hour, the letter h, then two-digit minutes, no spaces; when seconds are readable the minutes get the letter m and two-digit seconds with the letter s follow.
8h01
